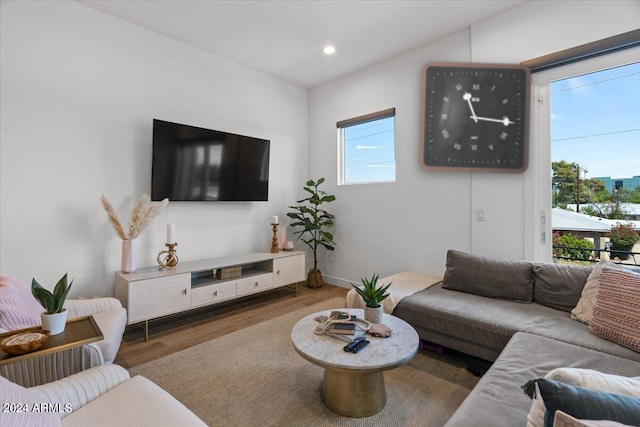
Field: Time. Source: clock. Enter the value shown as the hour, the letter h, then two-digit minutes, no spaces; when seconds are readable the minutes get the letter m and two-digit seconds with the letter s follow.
11h16
